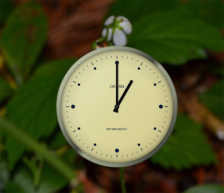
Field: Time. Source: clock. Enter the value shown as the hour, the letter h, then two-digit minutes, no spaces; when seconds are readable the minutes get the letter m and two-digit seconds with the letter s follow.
1h00
